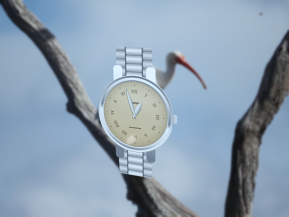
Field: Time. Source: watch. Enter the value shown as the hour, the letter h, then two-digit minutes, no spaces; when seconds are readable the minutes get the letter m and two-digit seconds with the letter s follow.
12h57
